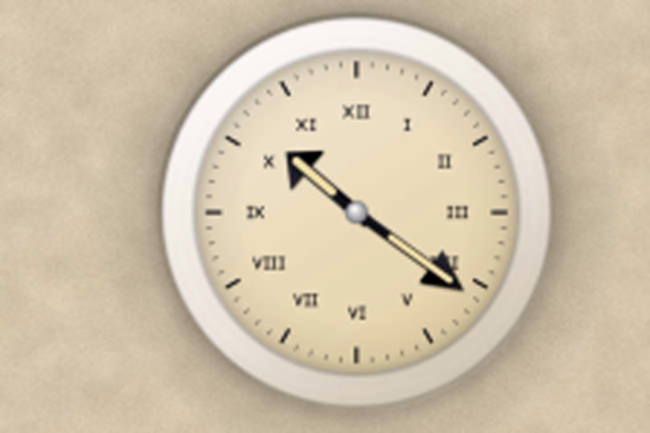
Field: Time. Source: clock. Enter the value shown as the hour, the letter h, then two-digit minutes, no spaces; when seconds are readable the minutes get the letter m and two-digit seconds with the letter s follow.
10h21
